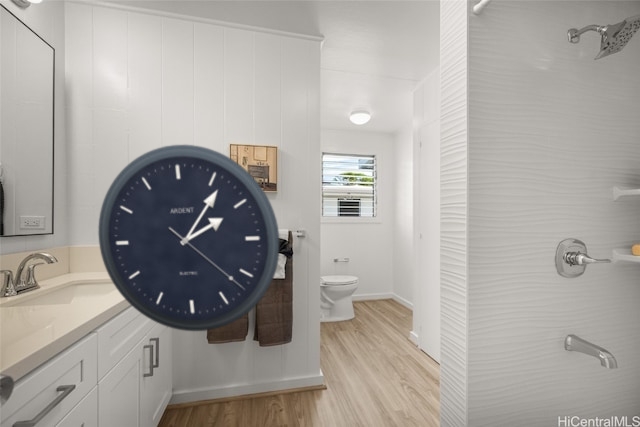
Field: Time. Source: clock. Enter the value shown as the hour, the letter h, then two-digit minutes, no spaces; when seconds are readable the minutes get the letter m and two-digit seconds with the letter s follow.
2h06m22s
